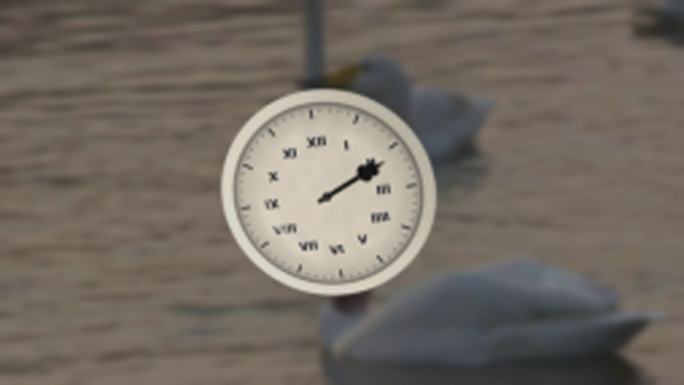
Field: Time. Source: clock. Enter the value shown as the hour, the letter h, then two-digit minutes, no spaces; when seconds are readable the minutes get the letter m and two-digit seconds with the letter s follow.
2h11
